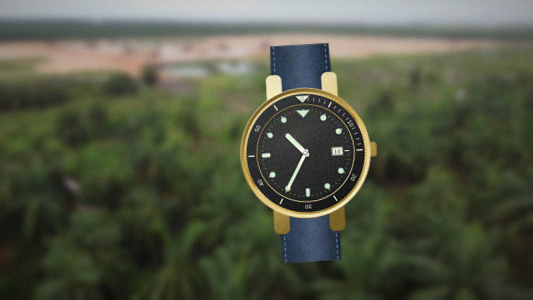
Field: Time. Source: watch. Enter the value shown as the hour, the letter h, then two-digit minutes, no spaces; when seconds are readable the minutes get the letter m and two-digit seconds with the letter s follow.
10h35
